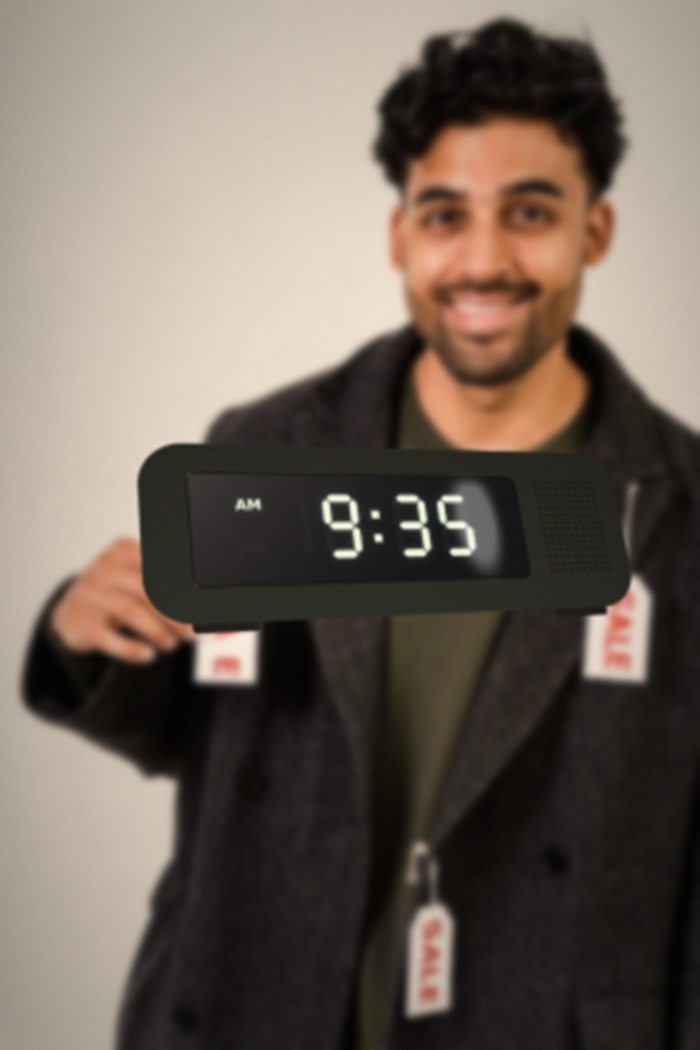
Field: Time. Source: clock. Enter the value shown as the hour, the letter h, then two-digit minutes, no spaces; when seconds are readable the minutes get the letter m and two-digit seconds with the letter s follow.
9h35
